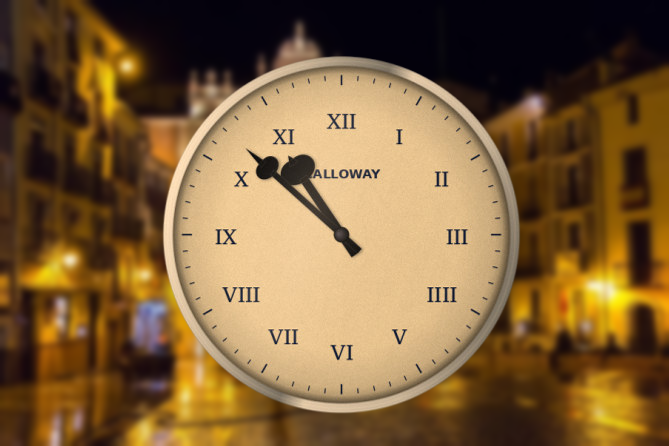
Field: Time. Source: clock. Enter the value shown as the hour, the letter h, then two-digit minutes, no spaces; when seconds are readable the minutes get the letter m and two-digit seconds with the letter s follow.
10h52
